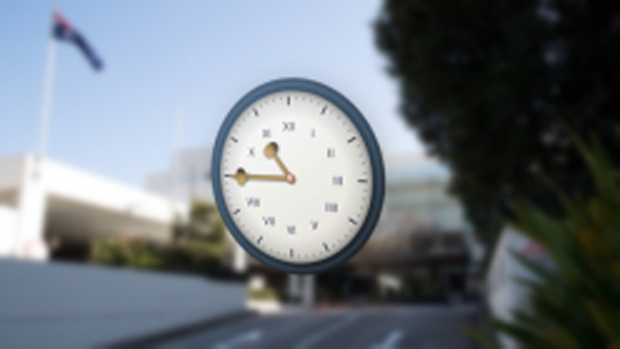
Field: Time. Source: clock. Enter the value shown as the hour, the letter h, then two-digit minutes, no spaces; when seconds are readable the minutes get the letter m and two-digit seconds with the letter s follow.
10h45
